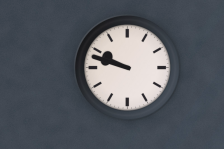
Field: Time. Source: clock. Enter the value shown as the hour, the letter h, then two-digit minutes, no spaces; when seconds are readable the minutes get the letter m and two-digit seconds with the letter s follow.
9h48
